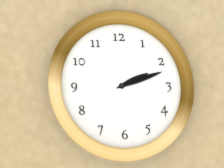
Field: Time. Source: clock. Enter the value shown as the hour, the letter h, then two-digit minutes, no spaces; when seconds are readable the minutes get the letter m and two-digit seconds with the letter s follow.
2h12
